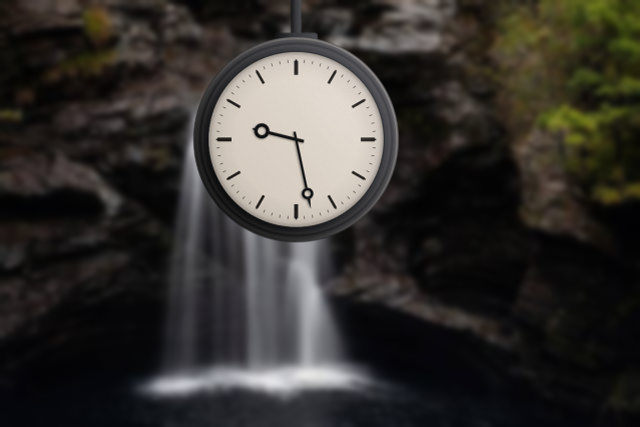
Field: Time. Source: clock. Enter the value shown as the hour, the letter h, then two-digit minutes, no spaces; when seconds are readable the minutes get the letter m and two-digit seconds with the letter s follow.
9h28
